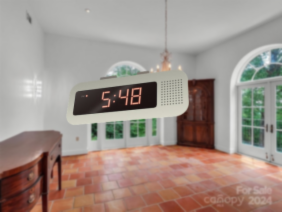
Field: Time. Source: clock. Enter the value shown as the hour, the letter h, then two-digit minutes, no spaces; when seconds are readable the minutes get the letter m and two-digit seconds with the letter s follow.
5h48
